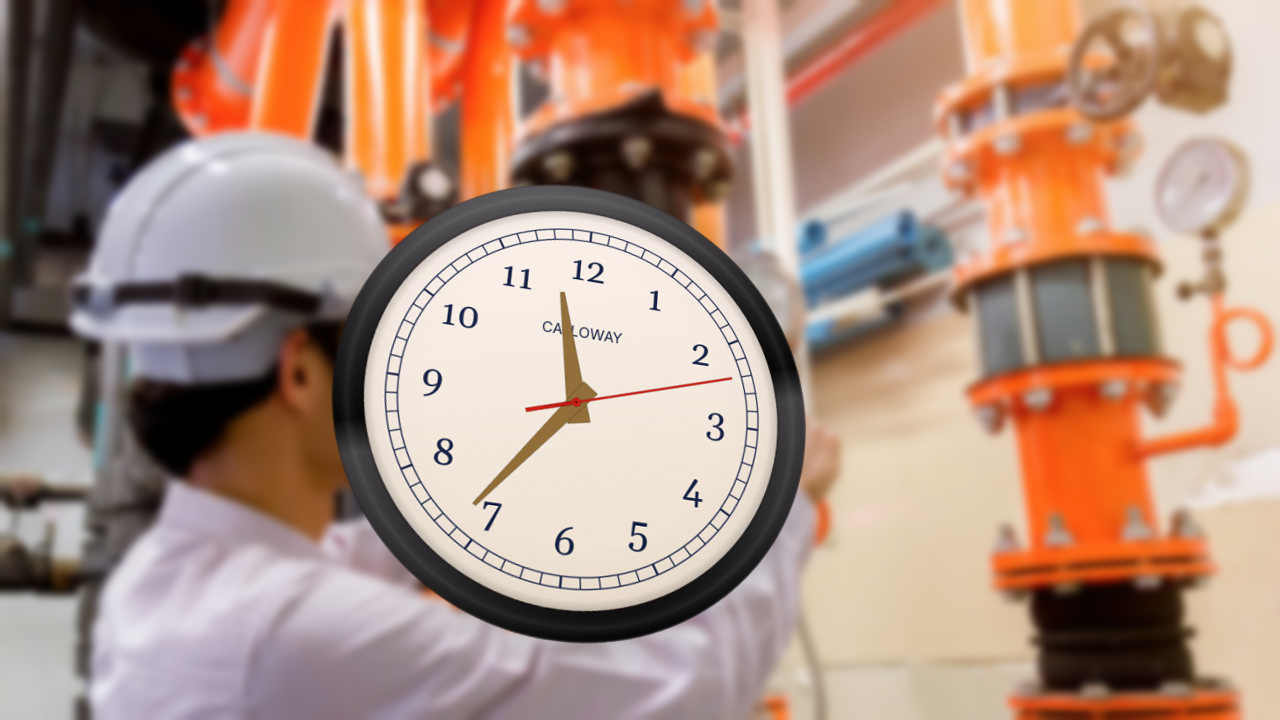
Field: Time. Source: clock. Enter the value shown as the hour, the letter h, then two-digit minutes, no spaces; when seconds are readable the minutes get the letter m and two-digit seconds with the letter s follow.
11h36m12s
